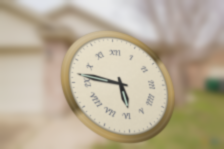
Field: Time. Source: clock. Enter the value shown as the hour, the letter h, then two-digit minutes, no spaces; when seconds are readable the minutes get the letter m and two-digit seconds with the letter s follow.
5h47
